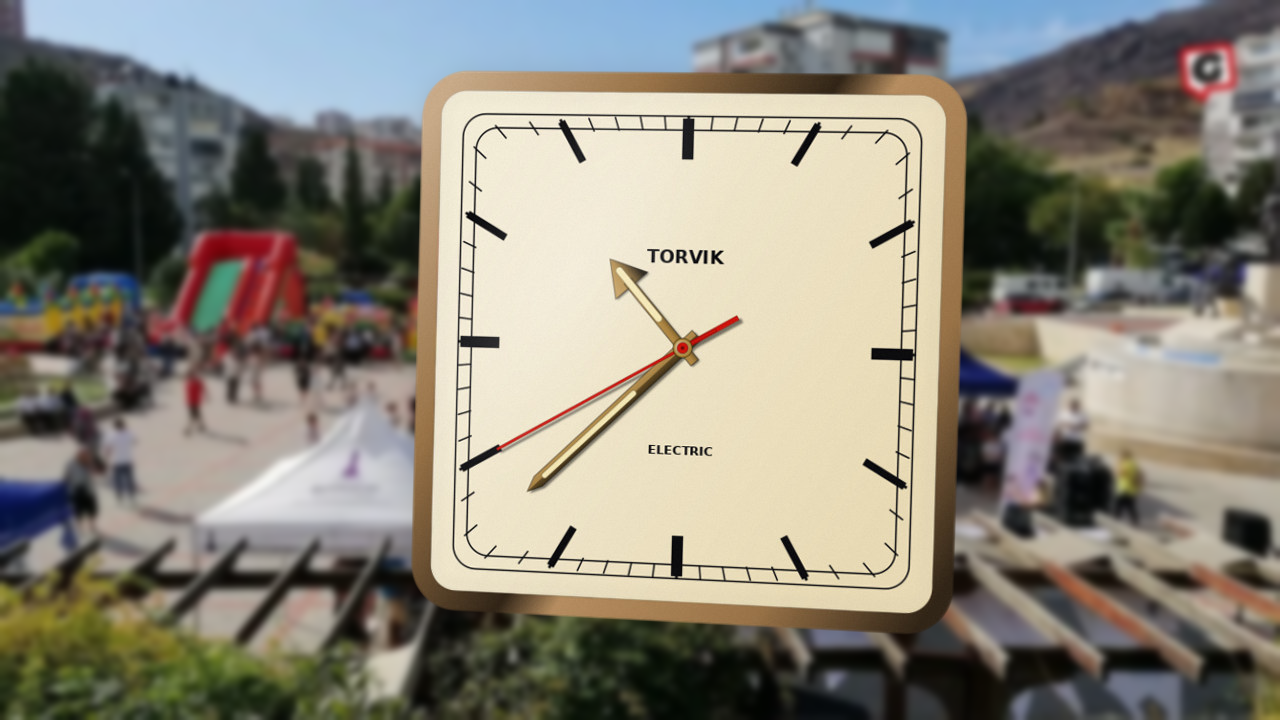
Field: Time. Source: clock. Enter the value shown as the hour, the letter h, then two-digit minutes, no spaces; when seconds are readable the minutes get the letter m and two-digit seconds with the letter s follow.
10h37m40s
